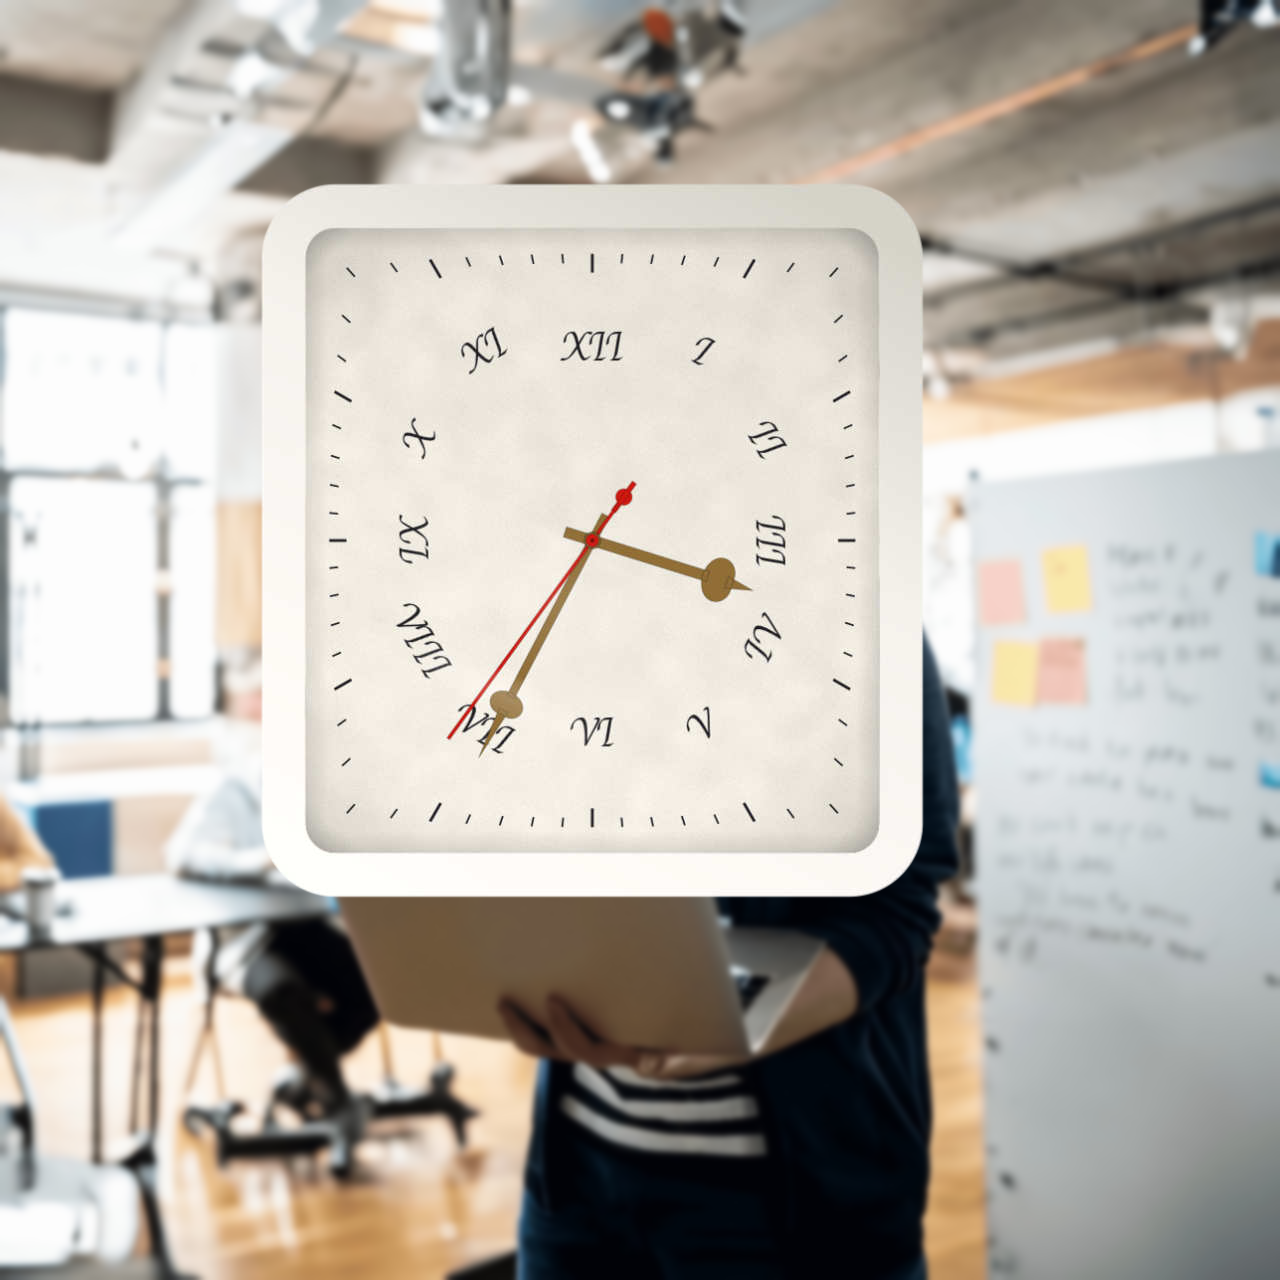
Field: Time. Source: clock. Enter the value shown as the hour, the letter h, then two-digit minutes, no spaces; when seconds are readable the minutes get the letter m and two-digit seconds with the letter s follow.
3h34m36s
